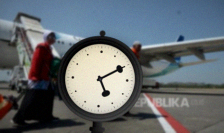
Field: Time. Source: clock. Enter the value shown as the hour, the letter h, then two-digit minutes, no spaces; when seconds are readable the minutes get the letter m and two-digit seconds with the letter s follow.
5h10
